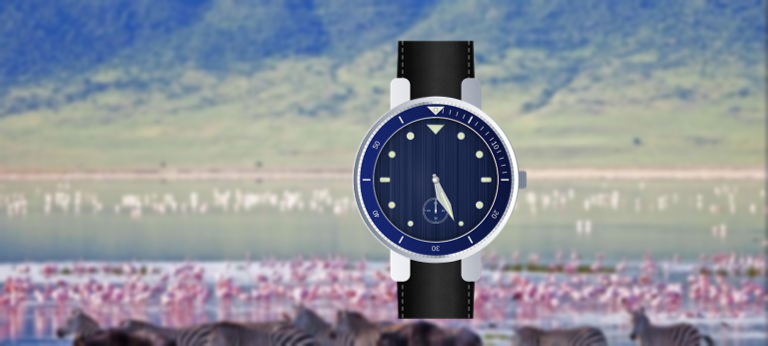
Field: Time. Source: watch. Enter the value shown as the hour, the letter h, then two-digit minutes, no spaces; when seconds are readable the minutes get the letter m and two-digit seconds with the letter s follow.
5h26
